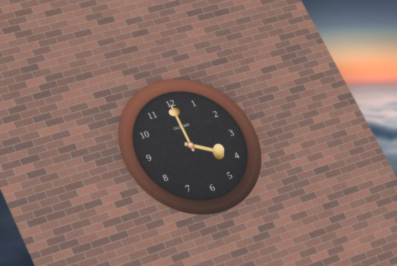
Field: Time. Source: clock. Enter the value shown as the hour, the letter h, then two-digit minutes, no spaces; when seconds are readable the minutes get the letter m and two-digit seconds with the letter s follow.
4h00
